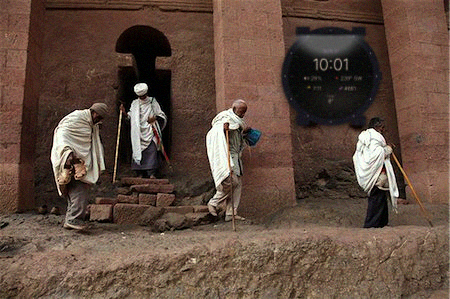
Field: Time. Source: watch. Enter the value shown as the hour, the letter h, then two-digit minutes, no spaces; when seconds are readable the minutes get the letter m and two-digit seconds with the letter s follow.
10h01
